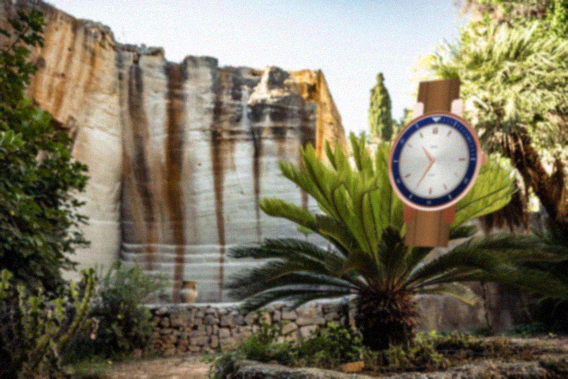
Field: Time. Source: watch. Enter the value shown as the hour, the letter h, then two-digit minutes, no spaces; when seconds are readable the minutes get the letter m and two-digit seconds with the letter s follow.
10h35
